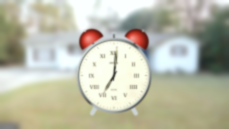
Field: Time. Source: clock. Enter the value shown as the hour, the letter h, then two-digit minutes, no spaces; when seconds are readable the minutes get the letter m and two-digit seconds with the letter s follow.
7h01
